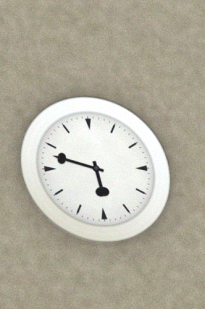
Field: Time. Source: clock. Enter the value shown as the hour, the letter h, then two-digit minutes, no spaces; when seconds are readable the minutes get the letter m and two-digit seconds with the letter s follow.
5h48
